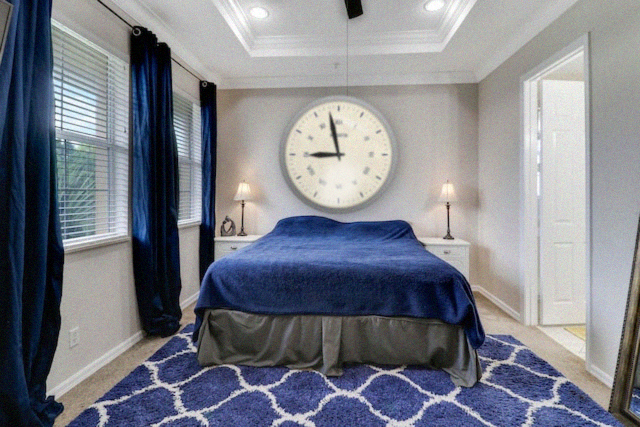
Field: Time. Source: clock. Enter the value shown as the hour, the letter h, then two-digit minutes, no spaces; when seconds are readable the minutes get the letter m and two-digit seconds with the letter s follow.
8h58
